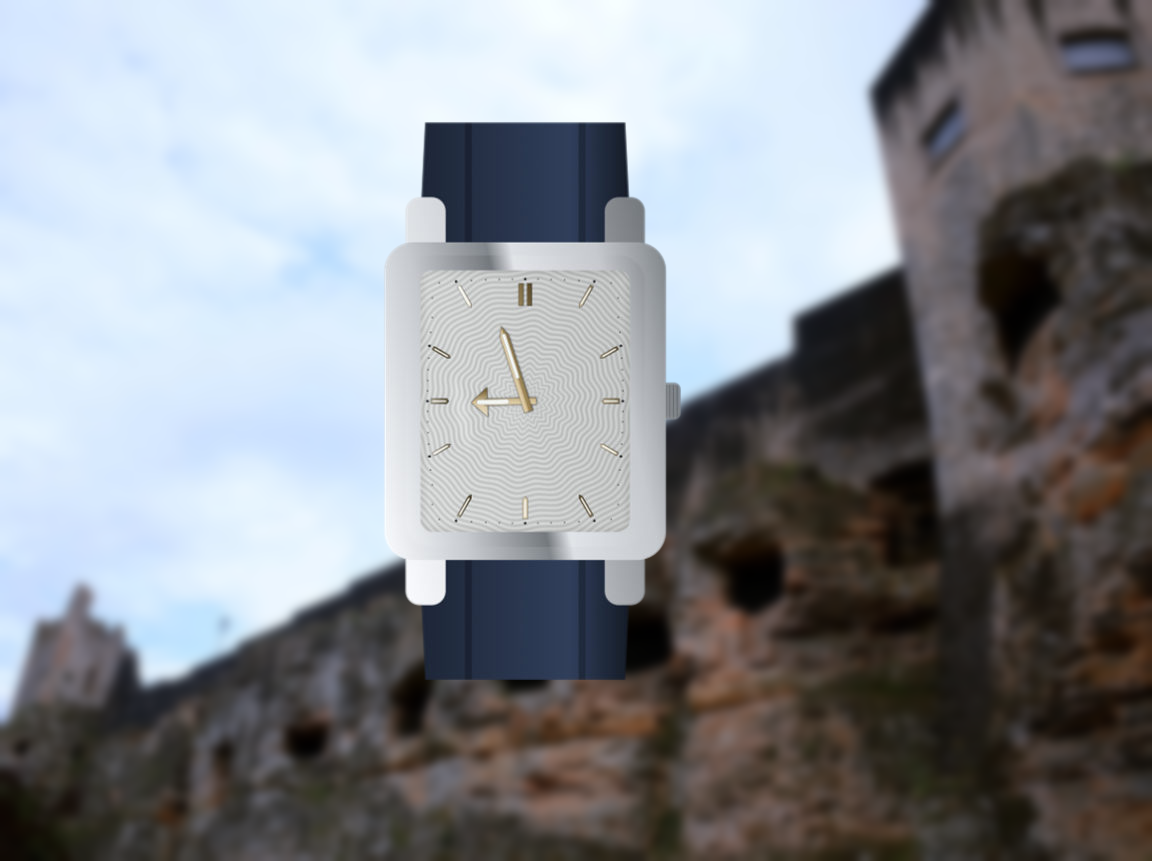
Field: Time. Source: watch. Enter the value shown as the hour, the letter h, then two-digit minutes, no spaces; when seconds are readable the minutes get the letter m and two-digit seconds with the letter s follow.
8h57
